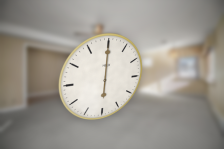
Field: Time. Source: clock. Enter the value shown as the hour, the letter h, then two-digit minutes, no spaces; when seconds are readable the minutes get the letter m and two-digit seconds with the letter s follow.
6h00
